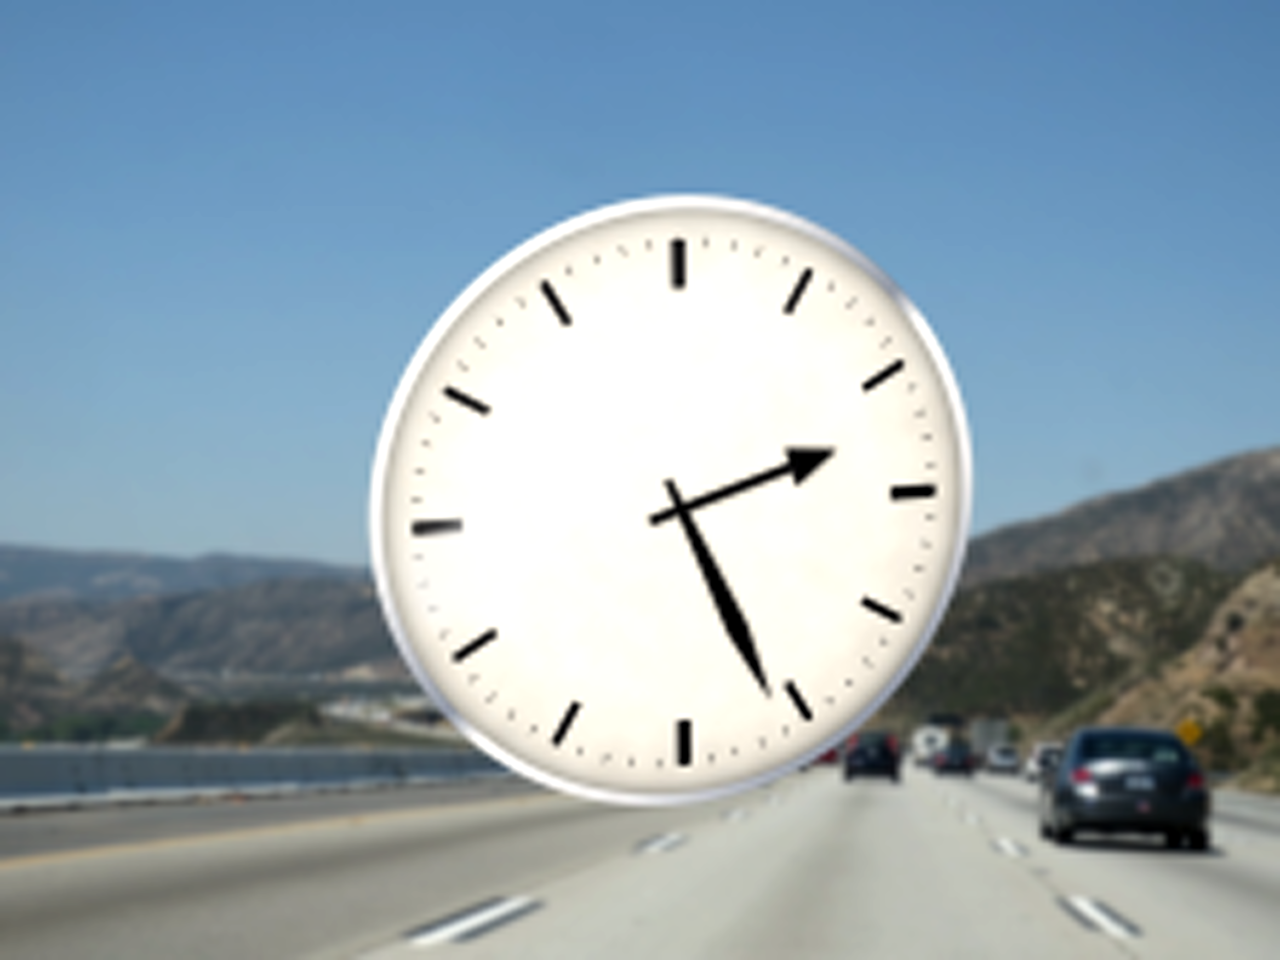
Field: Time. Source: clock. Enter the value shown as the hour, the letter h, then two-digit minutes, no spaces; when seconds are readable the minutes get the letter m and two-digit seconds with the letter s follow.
2h26
